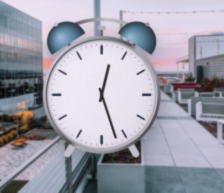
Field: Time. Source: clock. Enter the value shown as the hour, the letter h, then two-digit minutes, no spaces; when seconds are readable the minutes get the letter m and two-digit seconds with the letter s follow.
12h27
